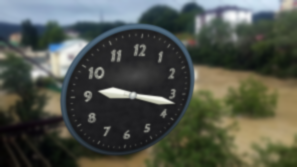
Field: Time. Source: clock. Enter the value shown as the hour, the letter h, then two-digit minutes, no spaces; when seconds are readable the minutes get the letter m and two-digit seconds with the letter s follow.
9h17
